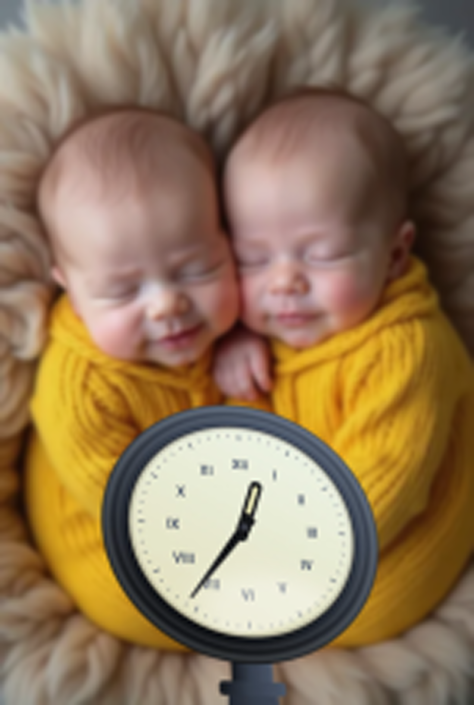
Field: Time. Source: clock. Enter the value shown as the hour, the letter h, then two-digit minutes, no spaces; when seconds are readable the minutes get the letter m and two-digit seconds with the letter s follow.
12h36
